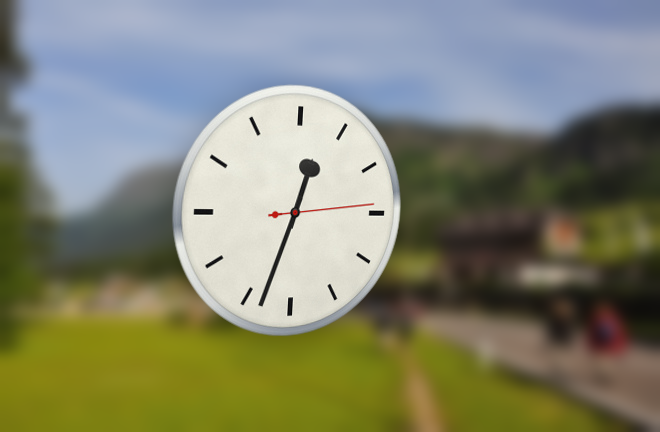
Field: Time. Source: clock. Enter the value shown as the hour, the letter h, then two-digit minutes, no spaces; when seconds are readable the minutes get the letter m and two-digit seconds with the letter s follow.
12h33m14s
